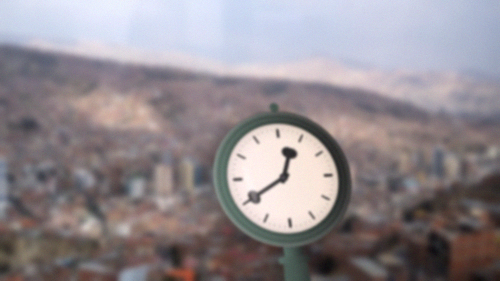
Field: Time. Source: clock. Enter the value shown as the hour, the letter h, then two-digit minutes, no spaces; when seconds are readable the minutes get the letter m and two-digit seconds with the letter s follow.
12h40
